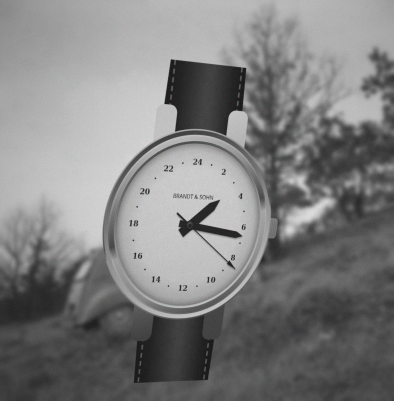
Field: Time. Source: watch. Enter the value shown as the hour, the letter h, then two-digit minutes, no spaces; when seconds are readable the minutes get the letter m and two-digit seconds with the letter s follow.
3h16m21s
